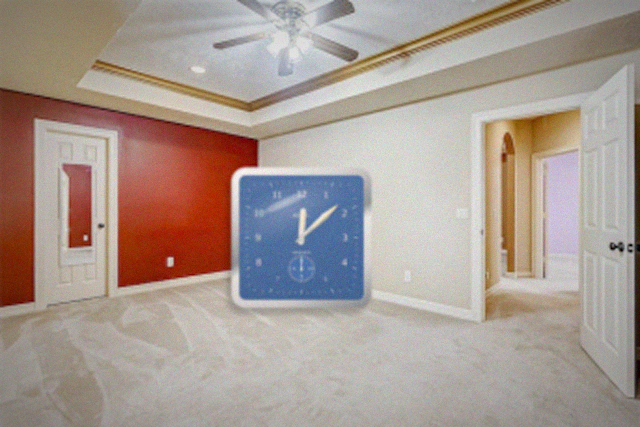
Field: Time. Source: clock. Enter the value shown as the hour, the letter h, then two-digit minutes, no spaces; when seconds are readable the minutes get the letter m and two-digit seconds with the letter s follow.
12h08
